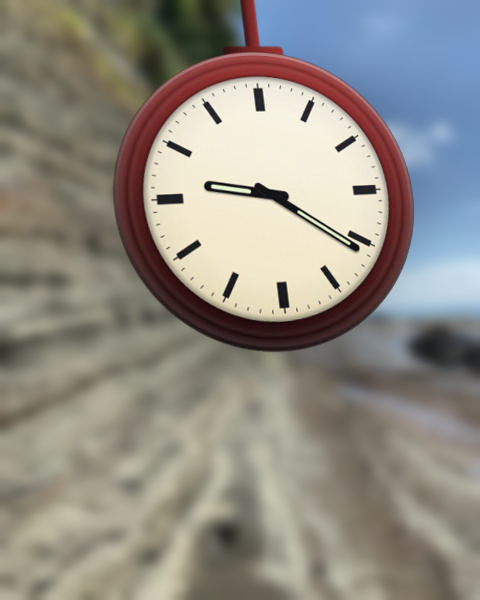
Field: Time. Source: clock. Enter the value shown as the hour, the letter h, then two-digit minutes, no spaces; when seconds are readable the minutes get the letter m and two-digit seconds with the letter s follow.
9h21
